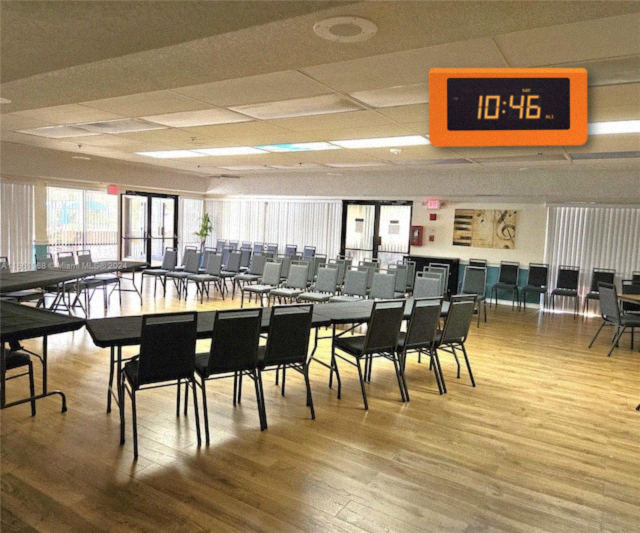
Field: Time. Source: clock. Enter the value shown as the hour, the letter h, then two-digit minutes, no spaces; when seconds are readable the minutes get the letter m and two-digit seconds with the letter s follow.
10h46
